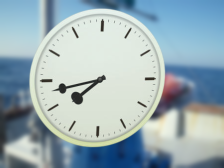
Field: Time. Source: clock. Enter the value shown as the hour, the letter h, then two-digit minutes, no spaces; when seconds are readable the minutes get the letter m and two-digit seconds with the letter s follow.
7h43
